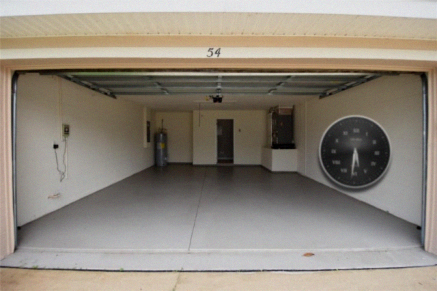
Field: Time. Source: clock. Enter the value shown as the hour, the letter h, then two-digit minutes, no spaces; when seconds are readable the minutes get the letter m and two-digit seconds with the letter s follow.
5h31
